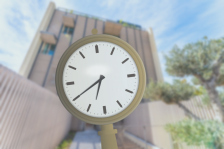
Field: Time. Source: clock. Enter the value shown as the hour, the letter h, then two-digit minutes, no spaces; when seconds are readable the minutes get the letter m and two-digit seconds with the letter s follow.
6h40
